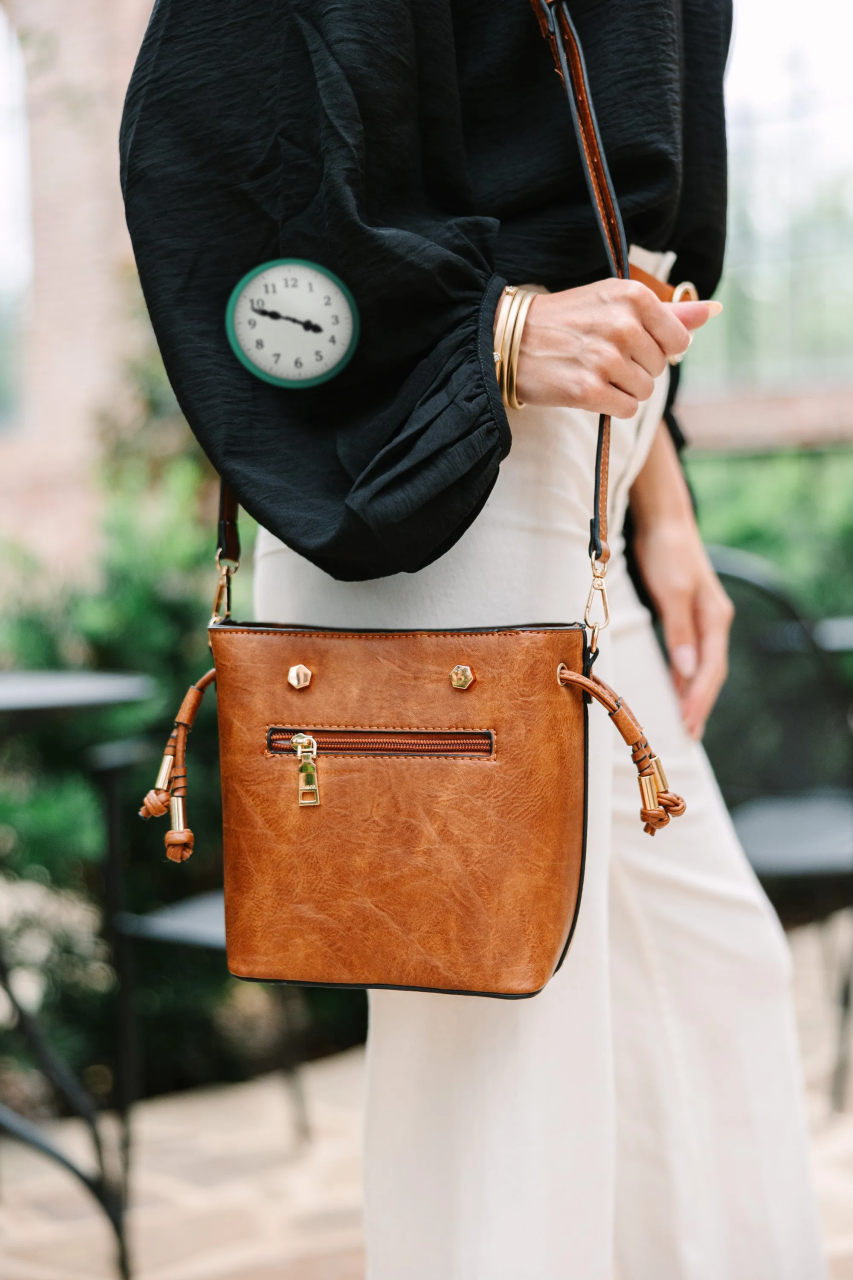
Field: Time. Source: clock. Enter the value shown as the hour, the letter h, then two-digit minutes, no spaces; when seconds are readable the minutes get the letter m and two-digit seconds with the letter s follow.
3h48
